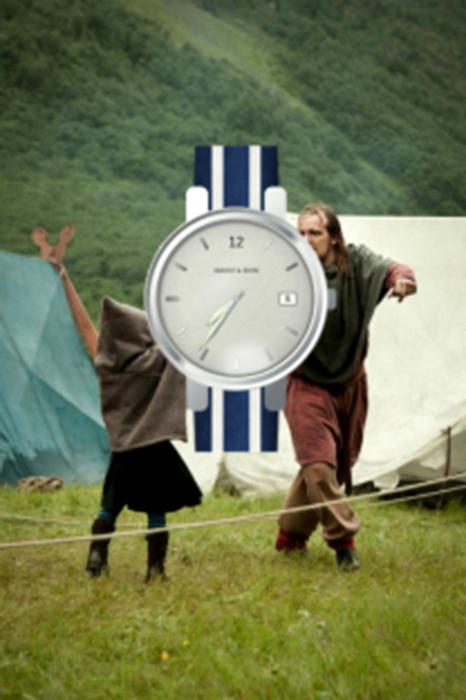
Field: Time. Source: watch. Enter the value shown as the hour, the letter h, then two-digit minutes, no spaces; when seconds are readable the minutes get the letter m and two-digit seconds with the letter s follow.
7h36
